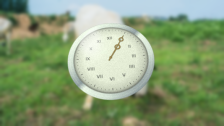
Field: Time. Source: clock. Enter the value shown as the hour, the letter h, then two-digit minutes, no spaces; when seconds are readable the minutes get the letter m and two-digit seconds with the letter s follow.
1h05
